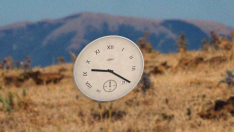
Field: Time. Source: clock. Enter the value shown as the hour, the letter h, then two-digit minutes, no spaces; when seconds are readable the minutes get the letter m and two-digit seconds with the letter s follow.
9h21
